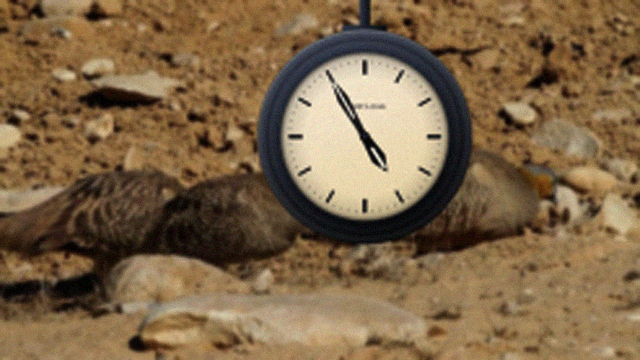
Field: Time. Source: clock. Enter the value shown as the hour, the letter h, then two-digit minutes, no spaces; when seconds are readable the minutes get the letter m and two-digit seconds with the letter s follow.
4h55
